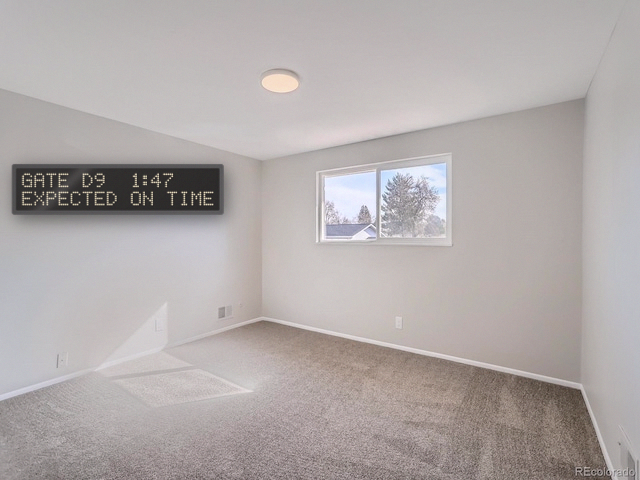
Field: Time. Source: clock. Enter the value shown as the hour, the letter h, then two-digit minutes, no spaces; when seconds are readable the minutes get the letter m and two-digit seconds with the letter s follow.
1h47
